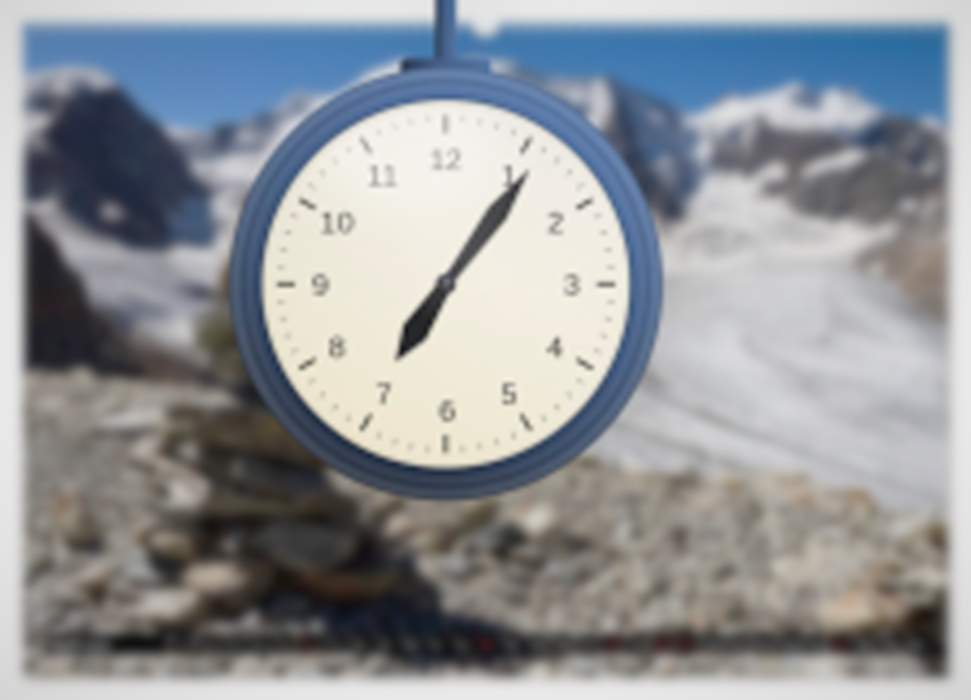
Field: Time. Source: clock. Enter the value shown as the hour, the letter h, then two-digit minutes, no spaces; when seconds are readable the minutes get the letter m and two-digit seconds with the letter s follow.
7h06
